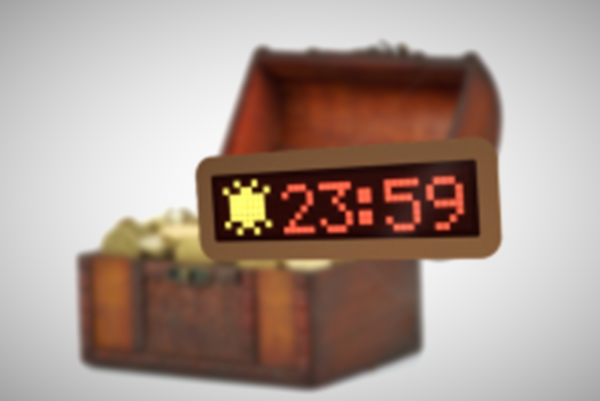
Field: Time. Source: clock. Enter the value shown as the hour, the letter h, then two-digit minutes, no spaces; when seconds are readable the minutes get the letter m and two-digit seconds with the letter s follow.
23h59
